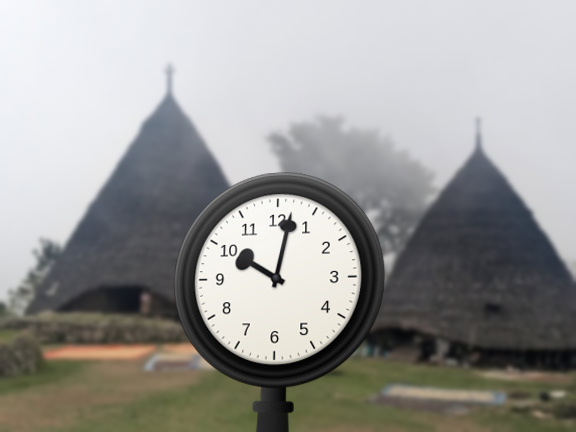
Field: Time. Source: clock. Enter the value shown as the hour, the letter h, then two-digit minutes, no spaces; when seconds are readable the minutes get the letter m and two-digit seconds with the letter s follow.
10h02
